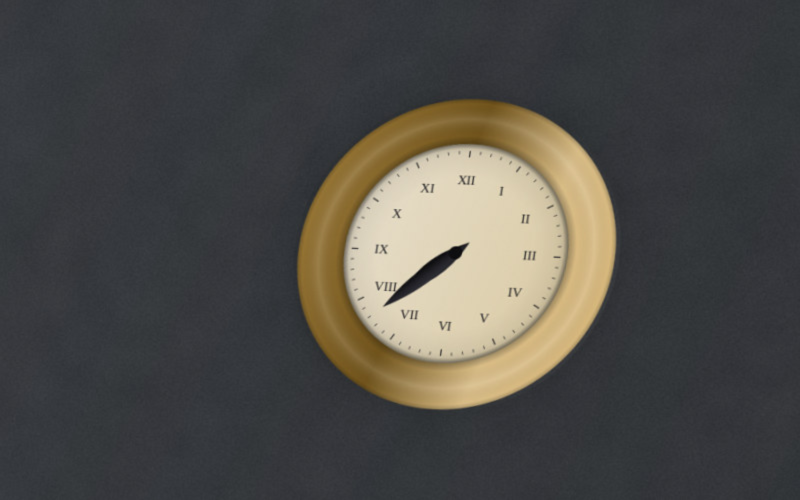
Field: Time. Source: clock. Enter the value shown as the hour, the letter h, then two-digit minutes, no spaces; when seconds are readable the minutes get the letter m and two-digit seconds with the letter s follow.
7h38
